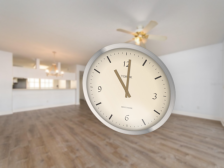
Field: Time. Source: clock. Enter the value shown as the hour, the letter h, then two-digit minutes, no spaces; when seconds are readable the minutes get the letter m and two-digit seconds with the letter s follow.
11h01
